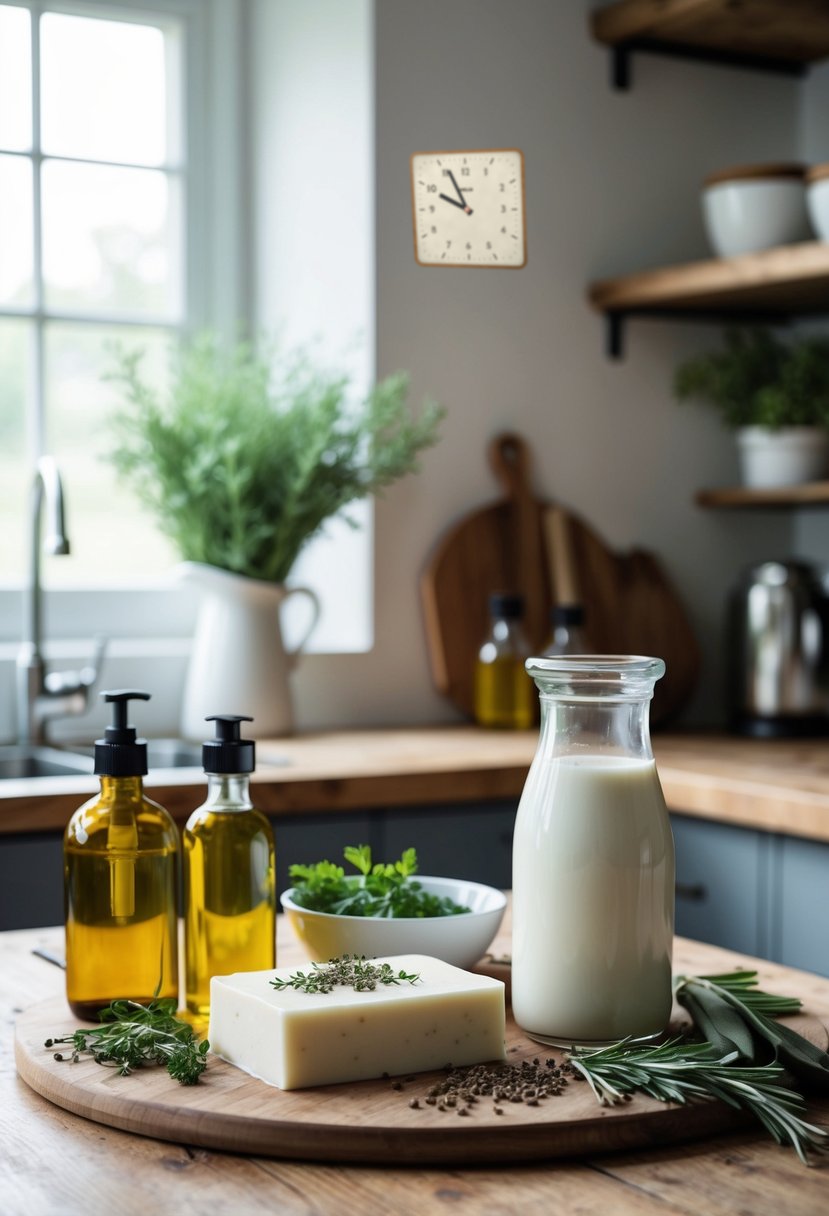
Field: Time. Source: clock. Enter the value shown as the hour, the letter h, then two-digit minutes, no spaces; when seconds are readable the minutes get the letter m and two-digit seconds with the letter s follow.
9h56
